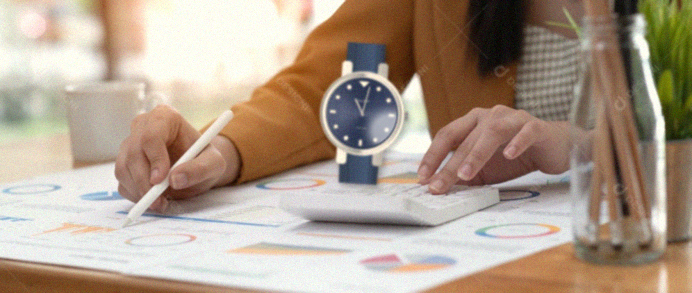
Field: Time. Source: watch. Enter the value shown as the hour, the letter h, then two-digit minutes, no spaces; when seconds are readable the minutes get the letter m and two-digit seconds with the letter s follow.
11h02
